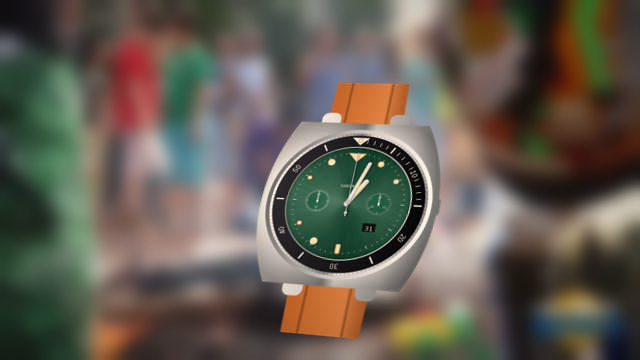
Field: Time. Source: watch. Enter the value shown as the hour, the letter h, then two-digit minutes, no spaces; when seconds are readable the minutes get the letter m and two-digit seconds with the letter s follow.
1h03
